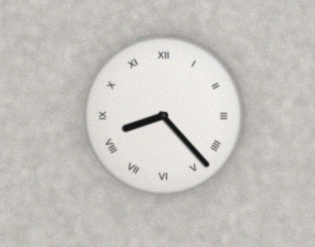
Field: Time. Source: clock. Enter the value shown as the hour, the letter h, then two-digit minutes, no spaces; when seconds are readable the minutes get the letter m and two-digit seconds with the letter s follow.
8h23
